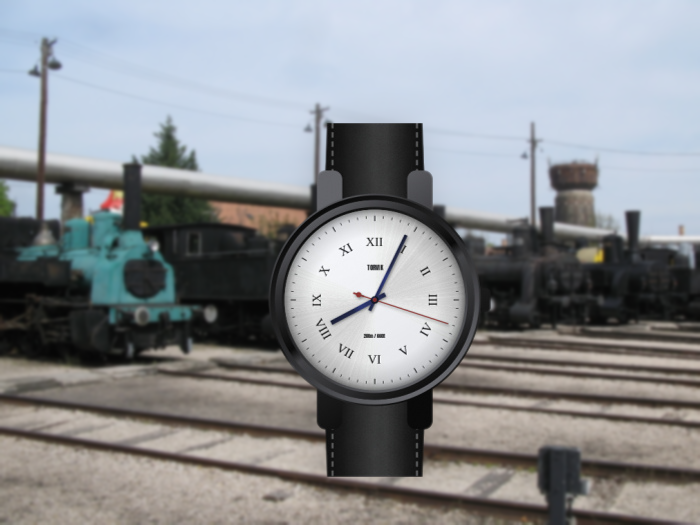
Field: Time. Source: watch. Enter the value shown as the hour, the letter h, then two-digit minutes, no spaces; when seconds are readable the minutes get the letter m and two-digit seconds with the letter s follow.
8h04m18s
